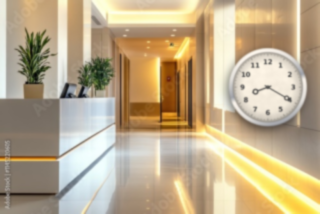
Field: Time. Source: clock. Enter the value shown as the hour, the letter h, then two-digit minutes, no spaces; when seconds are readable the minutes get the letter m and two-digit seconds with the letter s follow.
8h20
